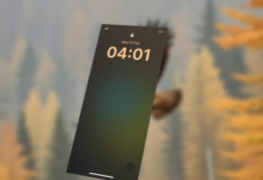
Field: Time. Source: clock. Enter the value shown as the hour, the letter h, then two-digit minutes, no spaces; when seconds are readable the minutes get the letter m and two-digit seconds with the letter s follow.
4h01
